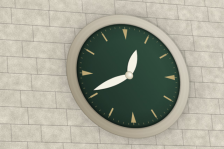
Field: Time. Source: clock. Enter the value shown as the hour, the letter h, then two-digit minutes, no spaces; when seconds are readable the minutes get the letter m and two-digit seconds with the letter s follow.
12h41
